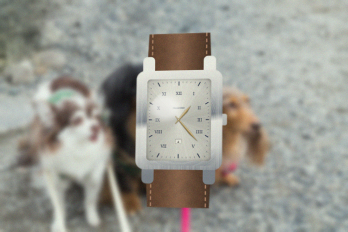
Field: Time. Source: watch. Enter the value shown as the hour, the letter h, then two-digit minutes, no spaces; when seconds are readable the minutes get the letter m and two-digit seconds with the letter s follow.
1h23
